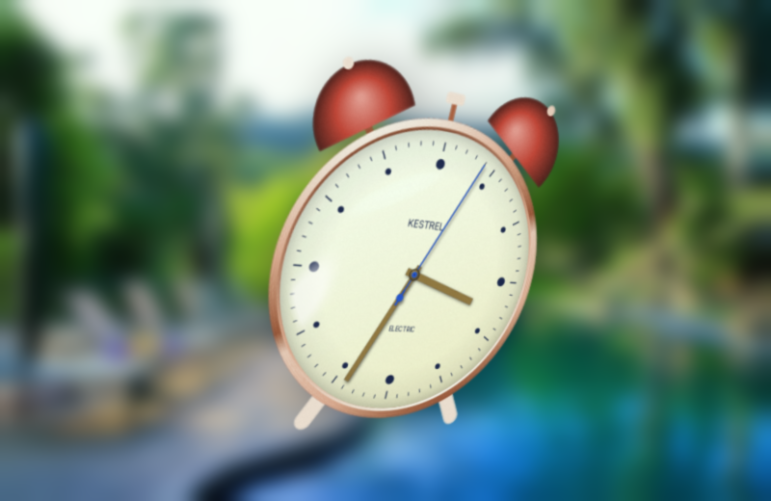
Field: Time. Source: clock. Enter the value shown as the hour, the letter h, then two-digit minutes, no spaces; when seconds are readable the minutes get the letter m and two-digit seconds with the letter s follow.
3h34m04s
